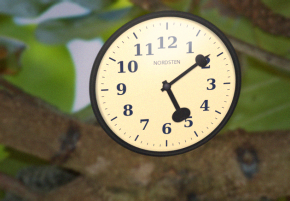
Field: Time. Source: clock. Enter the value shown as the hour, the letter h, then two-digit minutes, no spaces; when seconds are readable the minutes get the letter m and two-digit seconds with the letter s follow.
5h09
